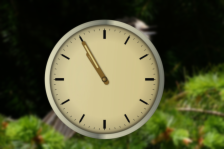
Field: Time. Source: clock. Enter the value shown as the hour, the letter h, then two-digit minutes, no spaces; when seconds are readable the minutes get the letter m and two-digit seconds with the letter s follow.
10h55
